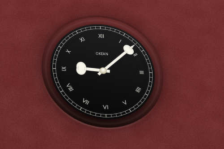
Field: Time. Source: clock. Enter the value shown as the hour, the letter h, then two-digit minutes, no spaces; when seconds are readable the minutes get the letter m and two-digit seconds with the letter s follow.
9h08
